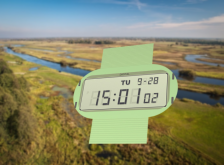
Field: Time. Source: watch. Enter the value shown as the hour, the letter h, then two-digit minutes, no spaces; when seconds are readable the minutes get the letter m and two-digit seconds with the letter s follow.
15h01m02s
